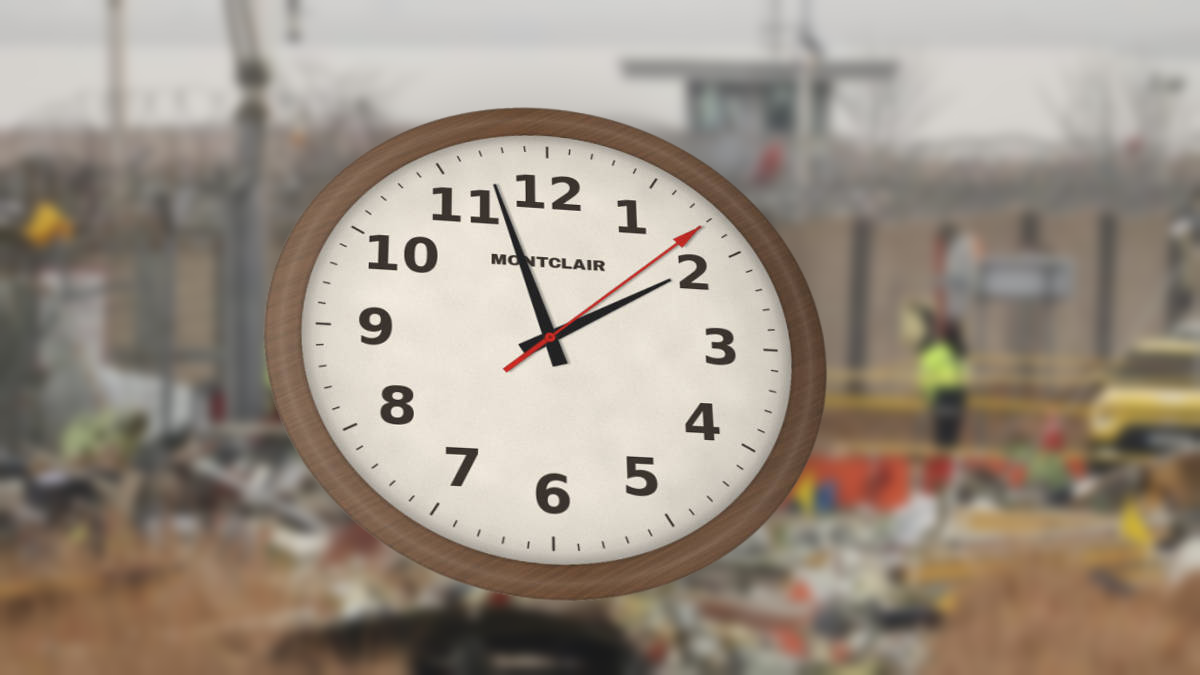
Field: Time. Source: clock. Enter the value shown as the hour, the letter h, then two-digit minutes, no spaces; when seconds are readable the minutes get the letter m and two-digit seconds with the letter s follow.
1h57m08s
